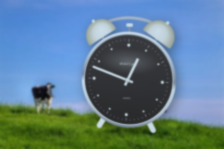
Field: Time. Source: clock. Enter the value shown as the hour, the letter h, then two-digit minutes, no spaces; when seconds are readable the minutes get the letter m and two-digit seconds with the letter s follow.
12h48
